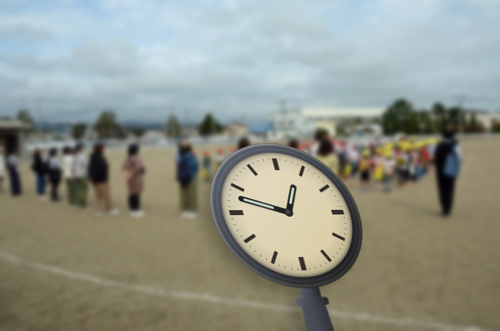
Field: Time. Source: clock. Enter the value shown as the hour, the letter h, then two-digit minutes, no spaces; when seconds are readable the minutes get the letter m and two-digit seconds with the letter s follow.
12h48
